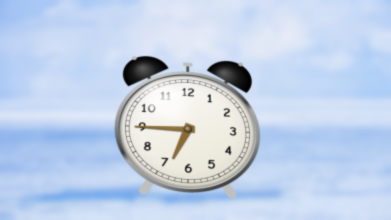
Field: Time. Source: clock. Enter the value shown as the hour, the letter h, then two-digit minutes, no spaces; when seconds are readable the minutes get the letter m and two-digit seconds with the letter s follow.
6h45
